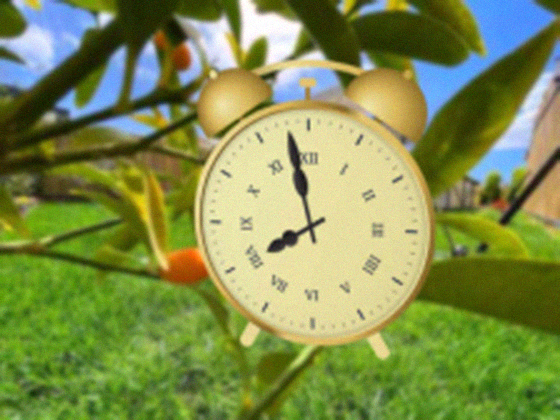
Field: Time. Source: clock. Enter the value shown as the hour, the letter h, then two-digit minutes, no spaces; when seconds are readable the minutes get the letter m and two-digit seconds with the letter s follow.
7h58
